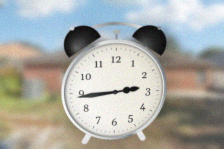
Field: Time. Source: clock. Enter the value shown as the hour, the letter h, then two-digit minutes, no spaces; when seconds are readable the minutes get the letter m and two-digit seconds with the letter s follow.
2h44
